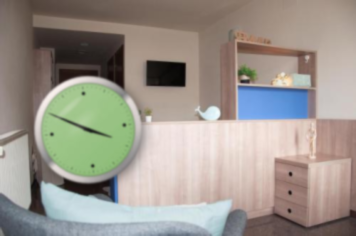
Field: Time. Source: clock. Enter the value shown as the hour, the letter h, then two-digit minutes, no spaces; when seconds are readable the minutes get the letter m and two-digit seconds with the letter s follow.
3h50
